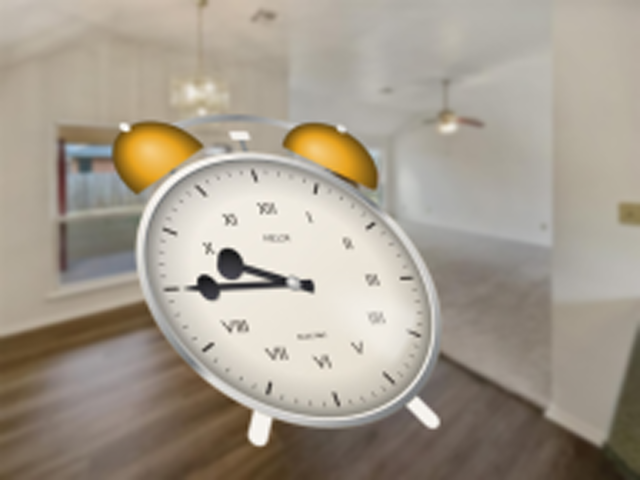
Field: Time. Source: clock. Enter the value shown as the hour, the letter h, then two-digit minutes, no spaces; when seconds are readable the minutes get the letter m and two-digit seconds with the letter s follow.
9h45
